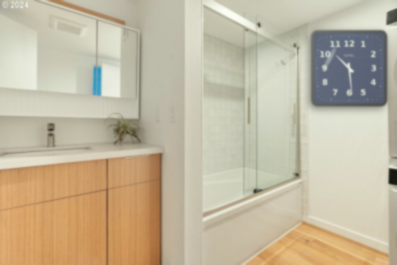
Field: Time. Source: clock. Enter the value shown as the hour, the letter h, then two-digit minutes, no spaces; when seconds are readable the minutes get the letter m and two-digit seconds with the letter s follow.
10h29
